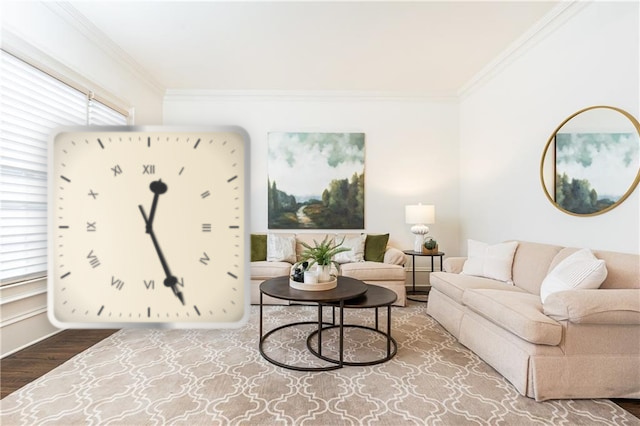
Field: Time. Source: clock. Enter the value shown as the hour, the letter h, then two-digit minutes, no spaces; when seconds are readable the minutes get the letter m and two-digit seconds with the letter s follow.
12h26m26s
